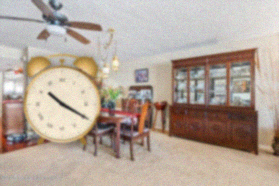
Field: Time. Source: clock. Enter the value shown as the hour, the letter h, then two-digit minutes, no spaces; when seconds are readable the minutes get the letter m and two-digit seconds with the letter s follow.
10h20
